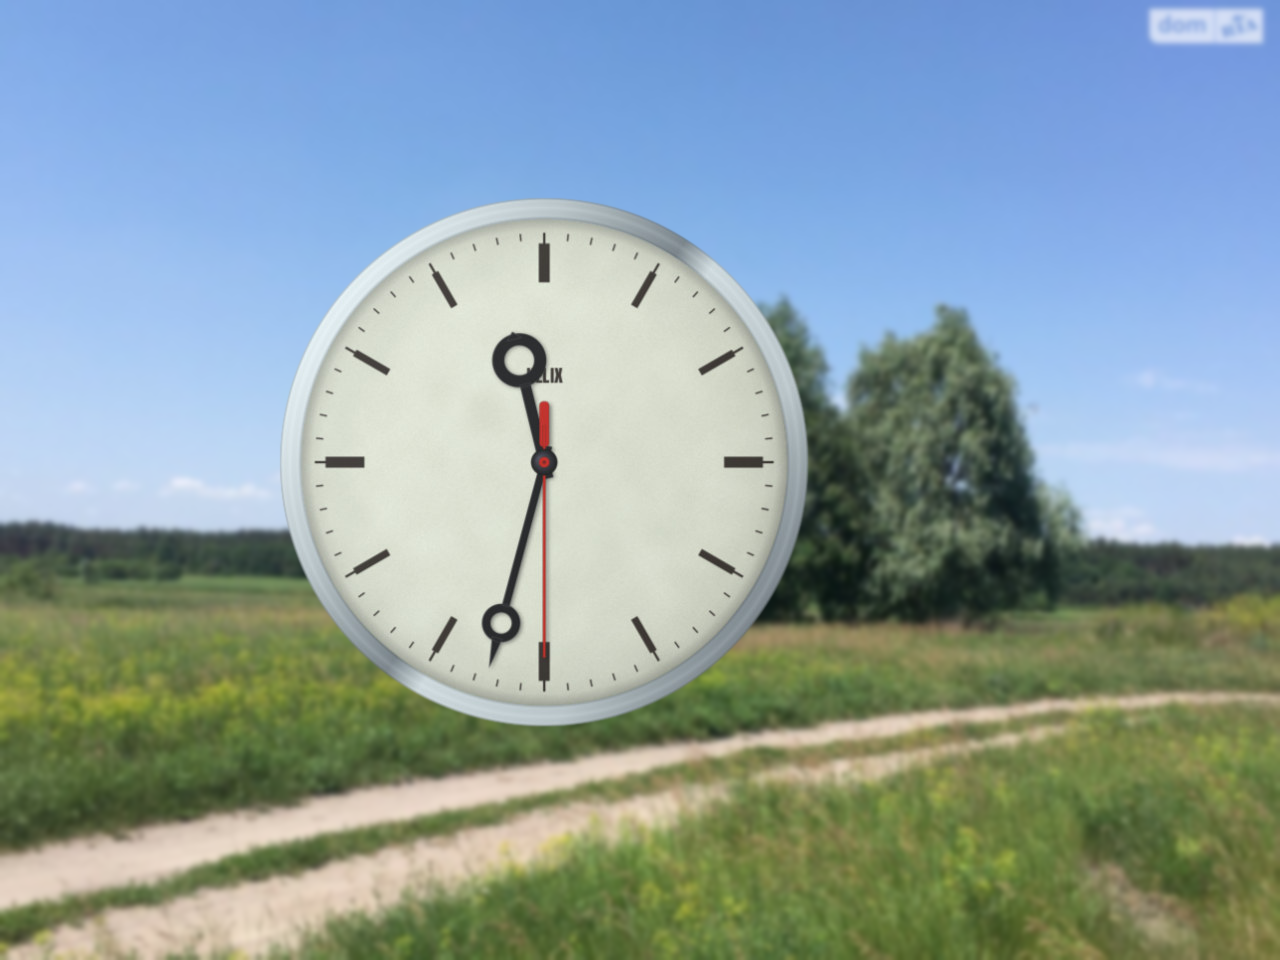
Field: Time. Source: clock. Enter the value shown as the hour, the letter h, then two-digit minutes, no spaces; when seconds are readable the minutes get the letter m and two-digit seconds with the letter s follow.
11h32m30s
